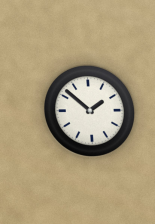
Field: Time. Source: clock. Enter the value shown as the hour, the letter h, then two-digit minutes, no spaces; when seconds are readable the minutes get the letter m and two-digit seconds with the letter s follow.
1h52
